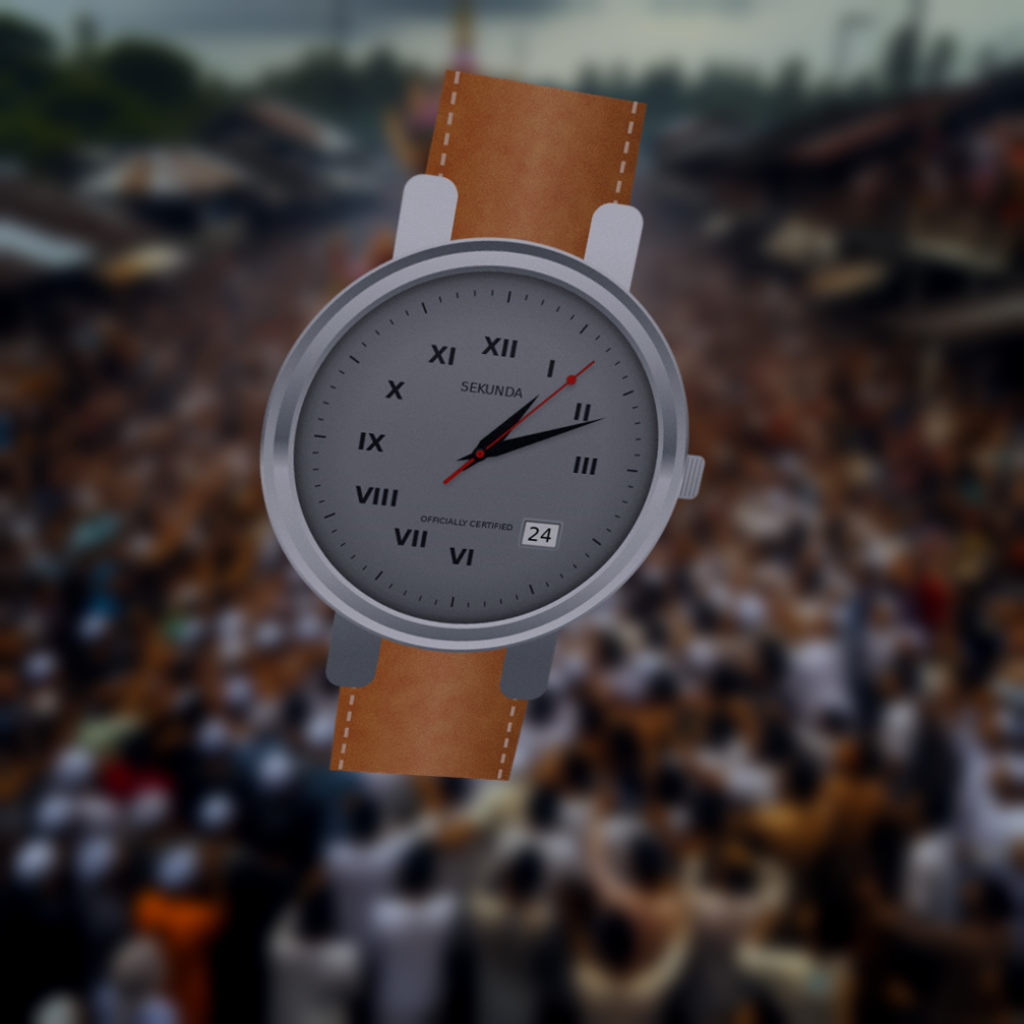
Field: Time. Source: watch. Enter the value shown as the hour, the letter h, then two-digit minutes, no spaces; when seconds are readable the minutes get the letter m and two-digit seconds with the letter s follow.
1h11m07s
